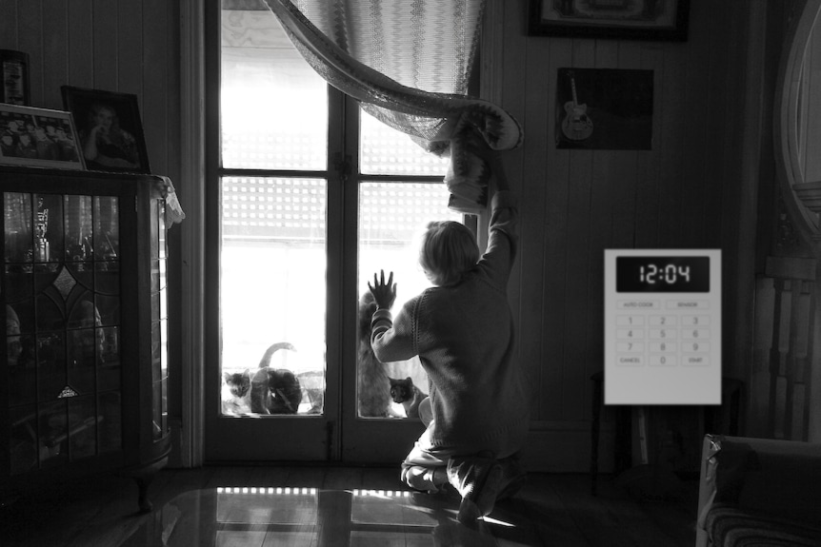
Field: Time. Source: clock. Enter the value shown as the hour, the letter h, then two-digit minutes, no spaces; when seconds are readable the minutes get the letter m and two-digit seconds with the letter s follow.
12h04
